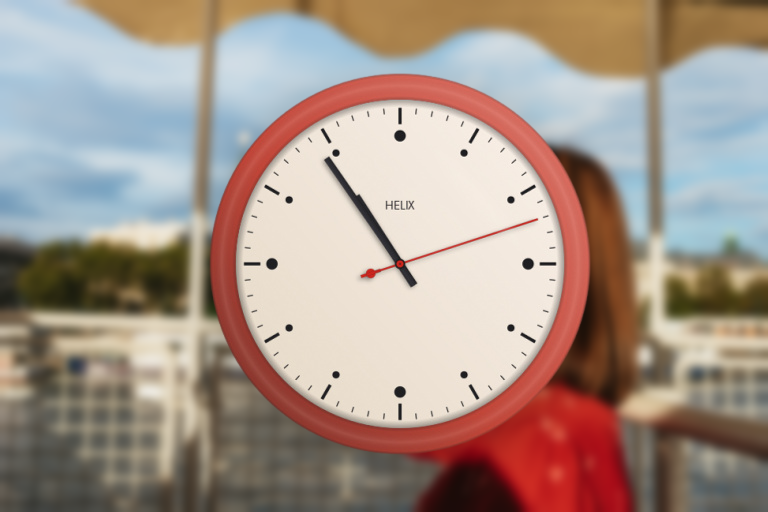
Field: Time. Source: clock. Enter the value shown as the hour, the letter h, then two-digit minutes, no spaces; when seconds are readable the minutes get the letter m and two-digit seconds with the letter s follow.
10h54m12s
